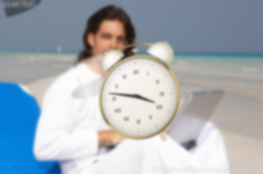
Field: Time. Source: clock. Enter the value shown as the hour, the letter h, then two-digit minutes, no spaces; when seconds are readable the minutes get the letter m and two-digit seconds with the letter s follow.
3h47
